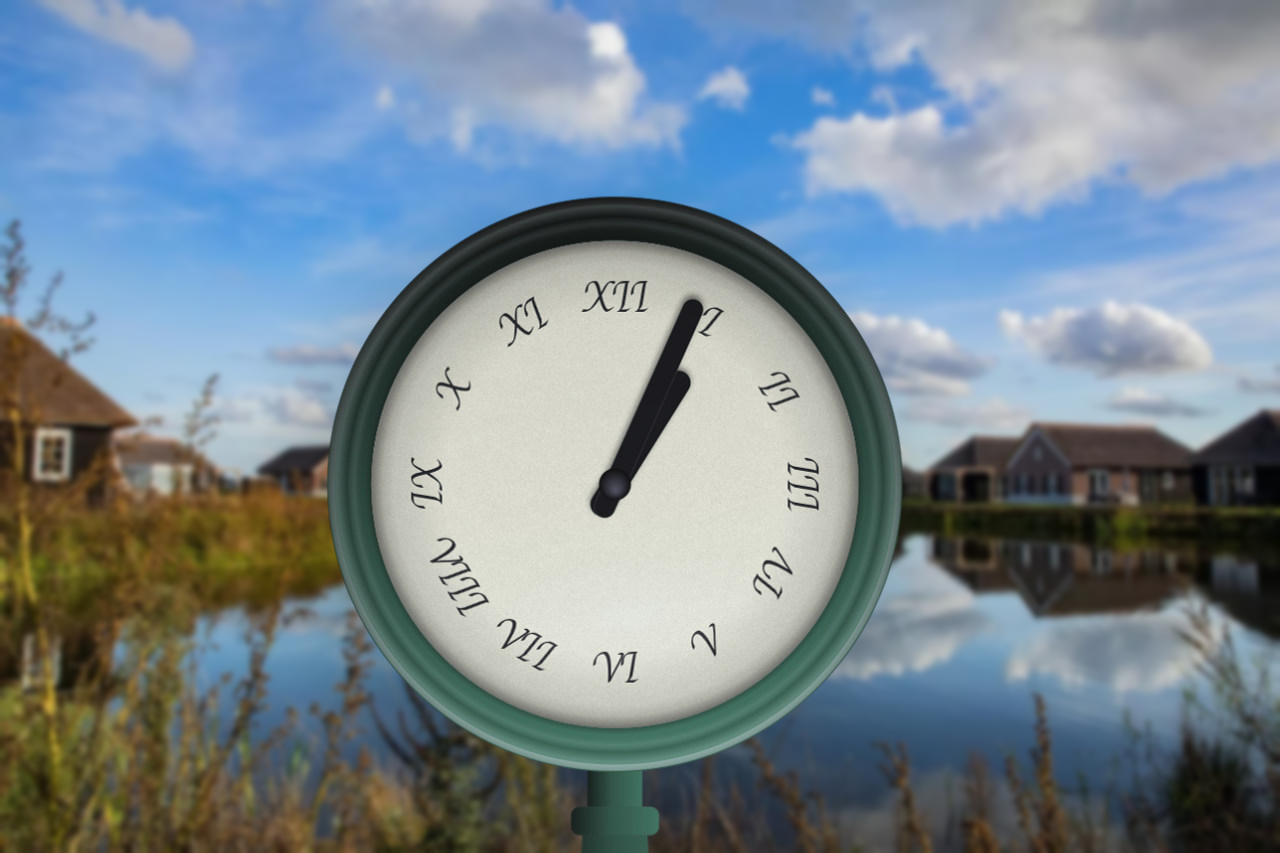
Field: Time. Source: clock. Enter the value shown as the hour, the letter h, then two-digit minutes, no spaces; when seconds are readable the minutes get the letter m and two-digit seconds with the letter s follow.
1h04
